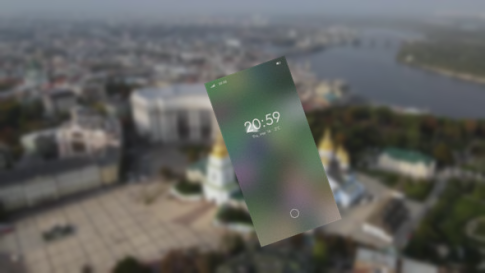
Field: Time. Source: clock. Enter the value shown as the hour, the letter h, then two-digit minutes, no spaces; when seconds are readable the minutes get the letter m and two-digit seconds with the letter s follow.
20h59
